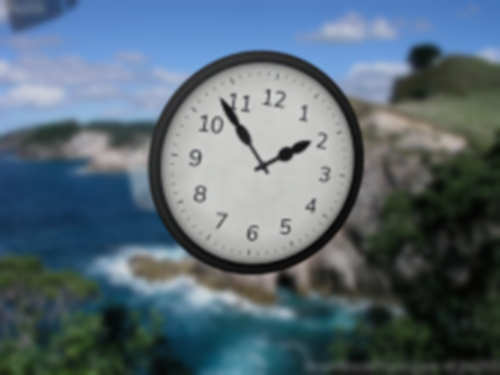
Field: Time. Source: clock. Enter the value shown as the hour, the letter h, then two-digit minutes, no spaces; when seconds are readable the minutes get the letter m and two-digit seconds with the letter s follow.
1h53
